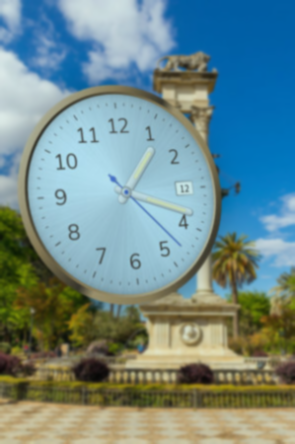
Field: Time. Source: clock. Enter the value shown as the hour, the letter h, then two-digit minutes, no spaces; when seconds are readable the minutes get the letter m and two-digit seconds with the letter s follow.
1h18m23s
